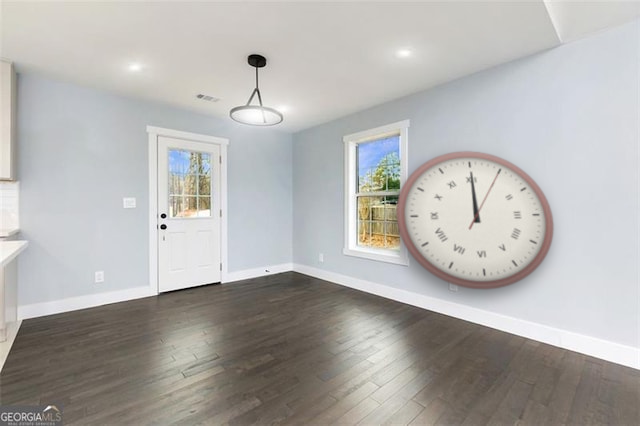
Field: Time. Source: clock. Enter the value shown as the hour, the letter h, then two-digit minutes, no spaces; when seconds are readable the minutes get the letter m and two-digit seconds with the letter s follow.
12h00m05s
